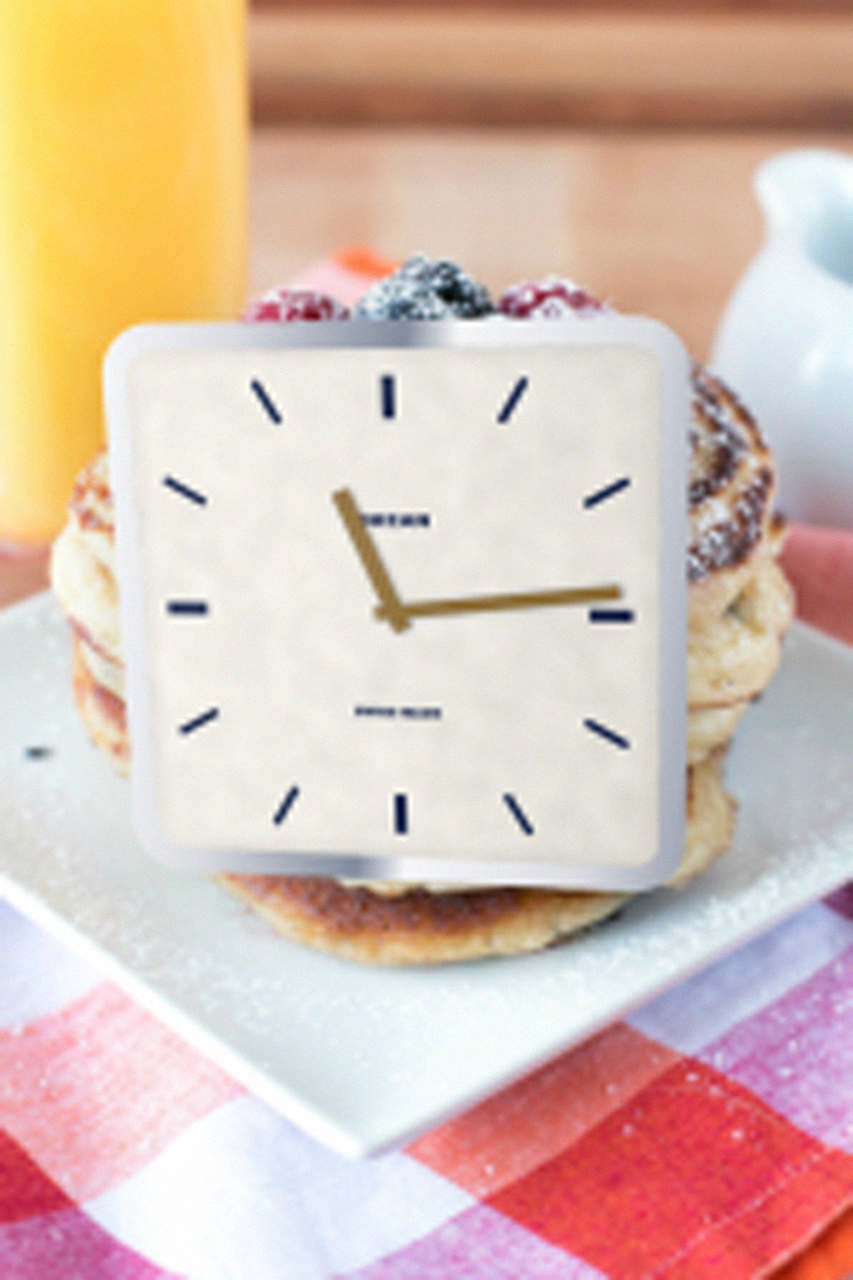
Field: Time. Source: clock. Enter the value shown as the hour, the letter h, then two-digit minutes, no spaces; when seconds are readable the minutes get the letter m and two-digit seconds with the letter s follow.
11h14
